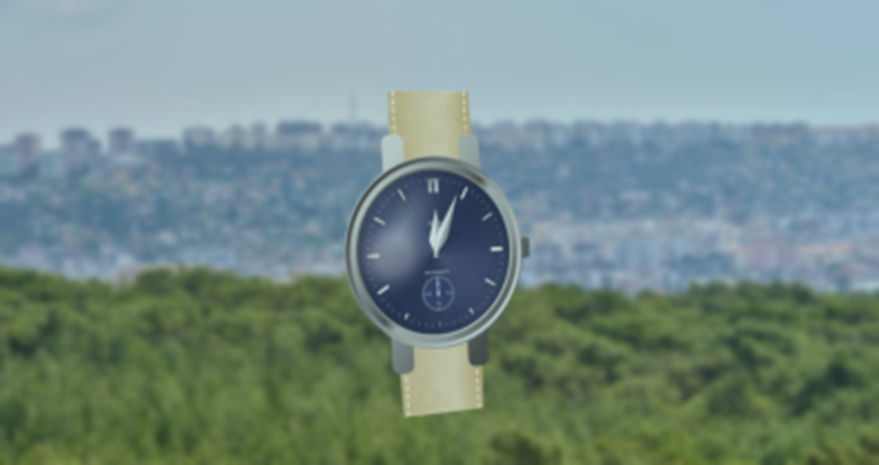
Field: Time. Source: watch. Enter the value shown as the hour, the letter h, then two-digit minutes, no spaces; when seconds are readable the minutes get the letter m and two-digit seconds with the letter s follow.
12h04
